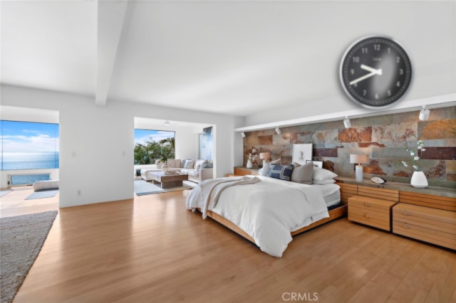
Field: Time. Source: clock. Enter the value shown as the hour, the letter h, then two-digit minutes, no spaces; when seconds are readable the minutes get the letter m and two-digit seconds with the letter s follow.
9h41
